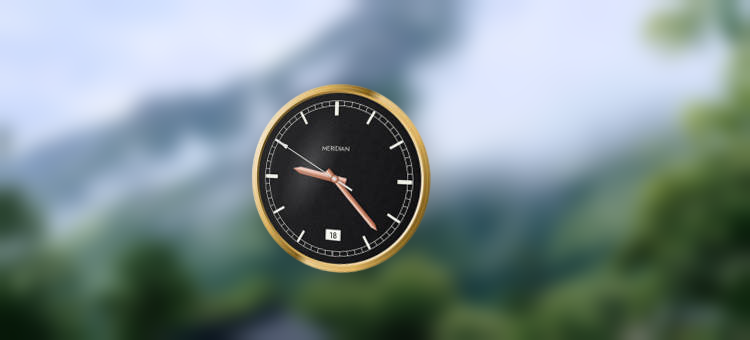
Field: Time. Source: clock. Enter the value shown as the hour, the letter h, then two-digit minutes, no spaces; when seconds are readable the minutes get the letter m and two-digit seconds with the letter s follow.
9h22m50s
